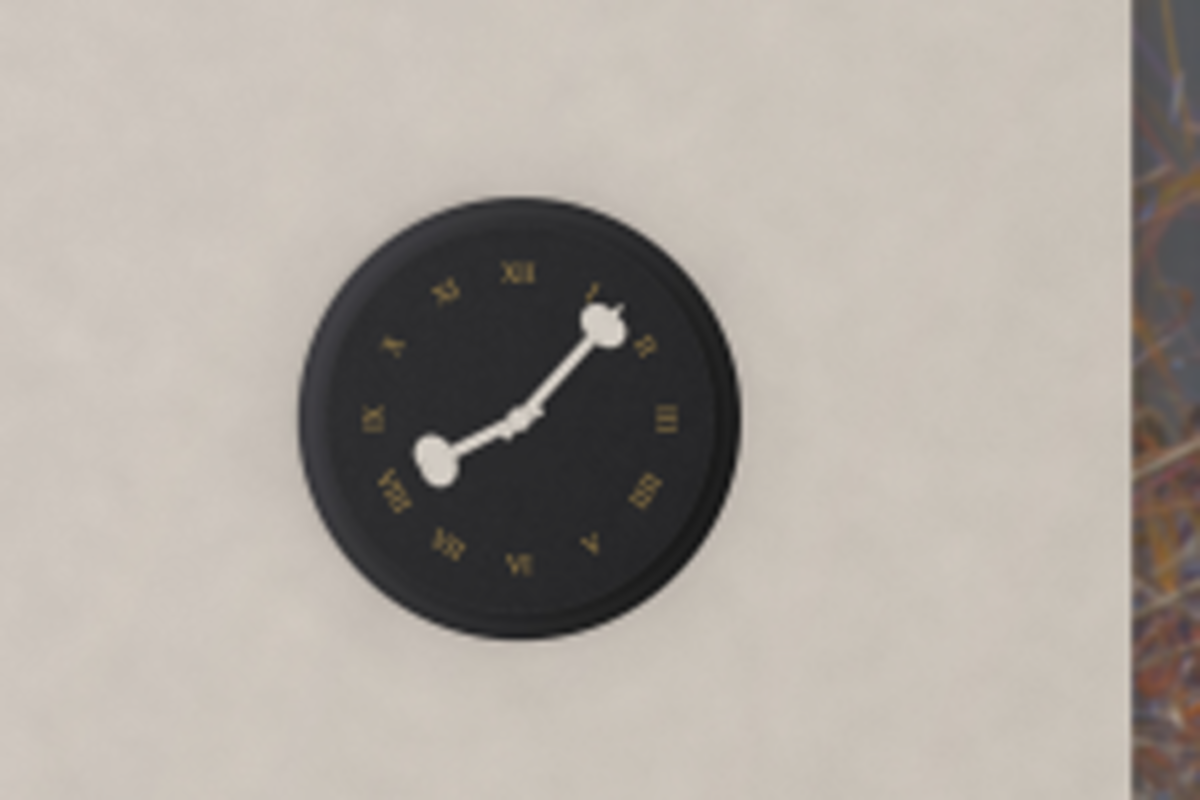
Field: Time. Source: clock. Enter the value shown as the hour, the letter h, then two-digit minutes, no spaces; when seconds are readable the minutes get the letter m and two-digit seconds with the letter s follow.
8h07
